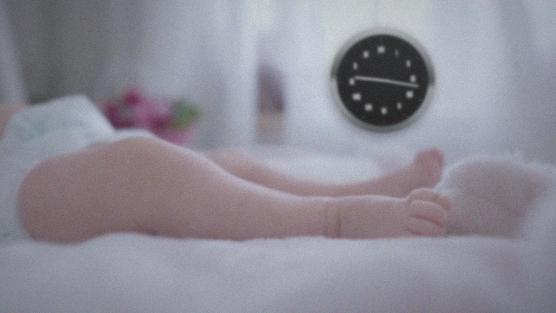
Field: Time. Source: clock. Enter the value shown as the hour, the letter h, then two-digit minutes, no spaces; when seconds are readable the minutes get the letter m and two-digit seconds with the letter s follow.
9h17
